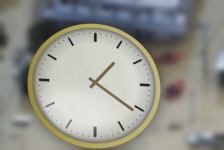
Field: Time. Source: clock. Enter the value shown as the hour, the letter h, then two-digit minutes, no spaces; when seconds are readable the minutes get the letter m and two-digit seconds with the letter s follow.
1h21
